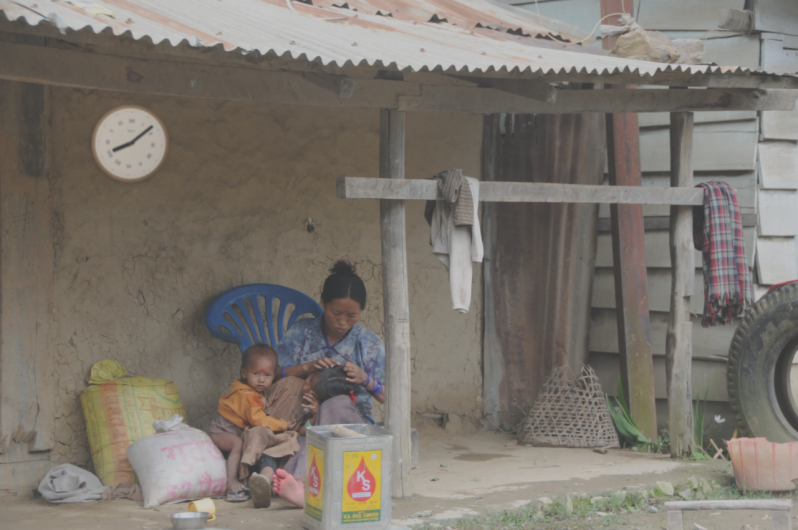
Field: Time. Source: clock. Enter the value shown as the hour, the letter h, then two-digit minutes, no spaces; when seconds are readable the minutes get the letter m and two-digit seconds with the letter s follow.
8h08
